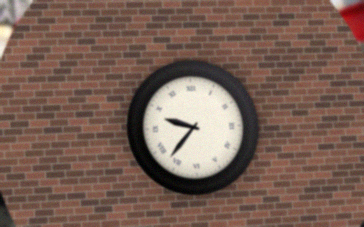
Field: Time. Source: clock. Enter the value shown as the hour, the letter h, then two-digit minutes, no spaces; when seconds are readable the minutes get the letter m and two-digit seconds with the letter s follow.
9h37
